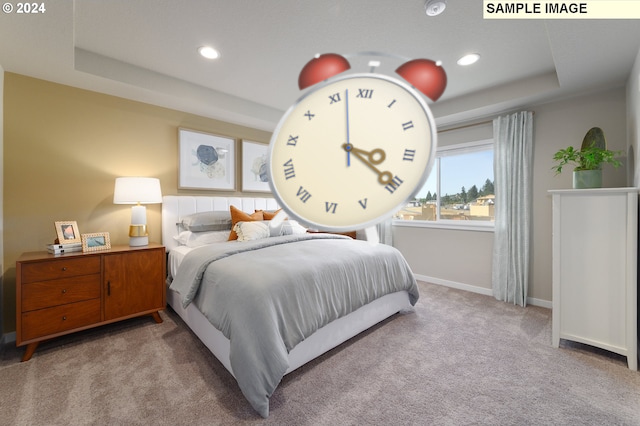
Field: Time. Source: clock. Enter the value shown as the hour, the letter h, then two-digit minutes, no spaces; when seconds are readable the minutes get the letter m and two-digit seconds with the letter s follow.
3h19m57s
